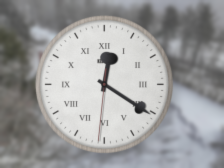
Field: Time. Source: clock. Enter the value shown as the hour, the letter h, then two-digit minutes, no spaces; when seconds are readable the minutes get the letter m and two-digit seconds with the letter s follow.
12h20m31s
